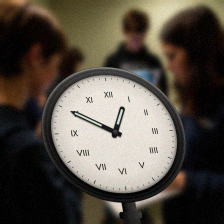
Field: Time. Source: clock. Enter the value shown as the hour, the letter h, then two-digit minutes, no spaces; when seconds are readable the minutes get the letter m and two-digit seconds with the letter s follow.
12h50
